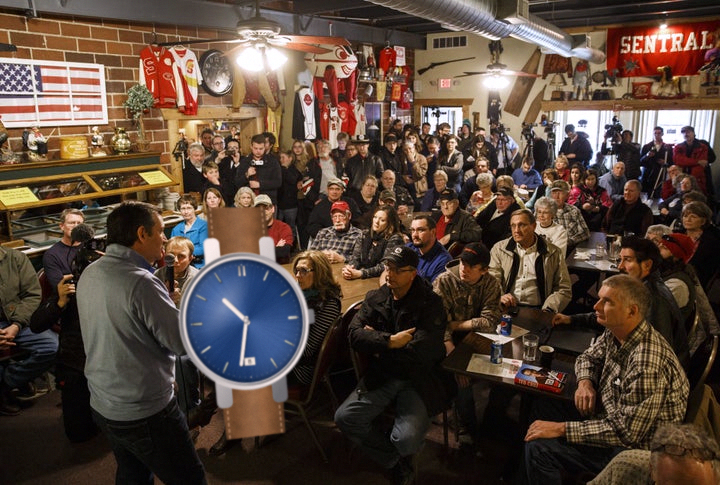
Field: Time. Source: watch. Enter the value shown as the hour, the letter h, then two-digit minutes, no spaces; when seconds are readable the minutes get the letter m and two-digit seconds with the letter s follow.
10h32
